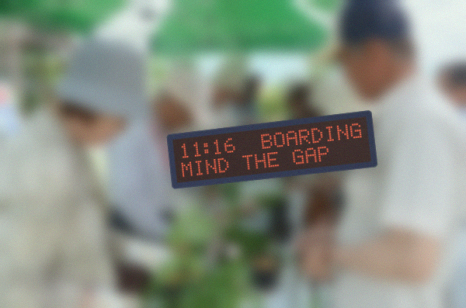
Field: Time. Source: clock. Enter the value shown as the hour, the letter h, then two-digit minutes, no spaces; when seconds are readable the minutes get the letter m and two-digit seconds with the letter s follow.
11h16
